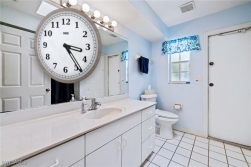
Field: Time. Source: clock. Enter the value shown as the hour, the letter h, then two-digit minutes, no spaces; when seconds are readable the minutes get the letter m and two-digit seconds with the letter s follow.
3h24
